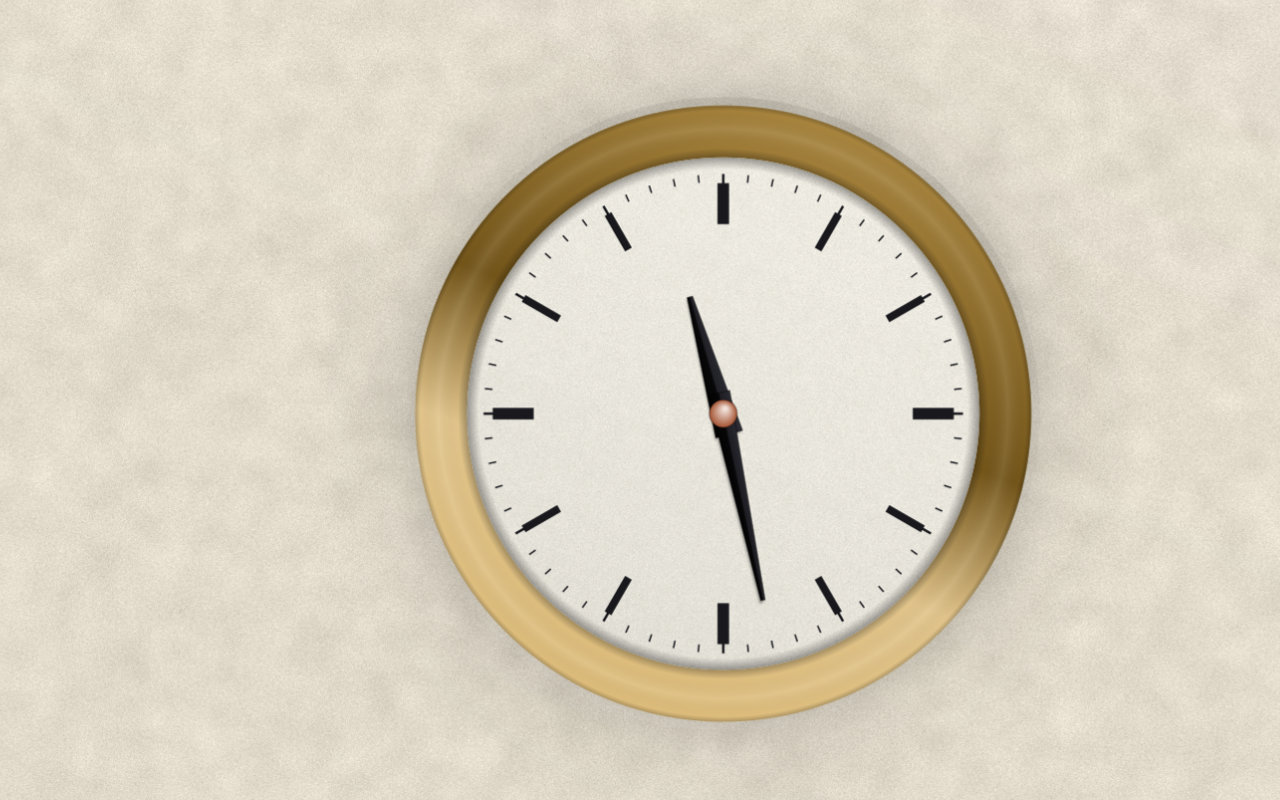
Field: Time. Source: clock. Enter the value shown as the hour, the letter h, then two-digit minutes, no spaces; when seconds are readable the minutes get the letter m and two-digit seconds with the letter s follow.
11h28
